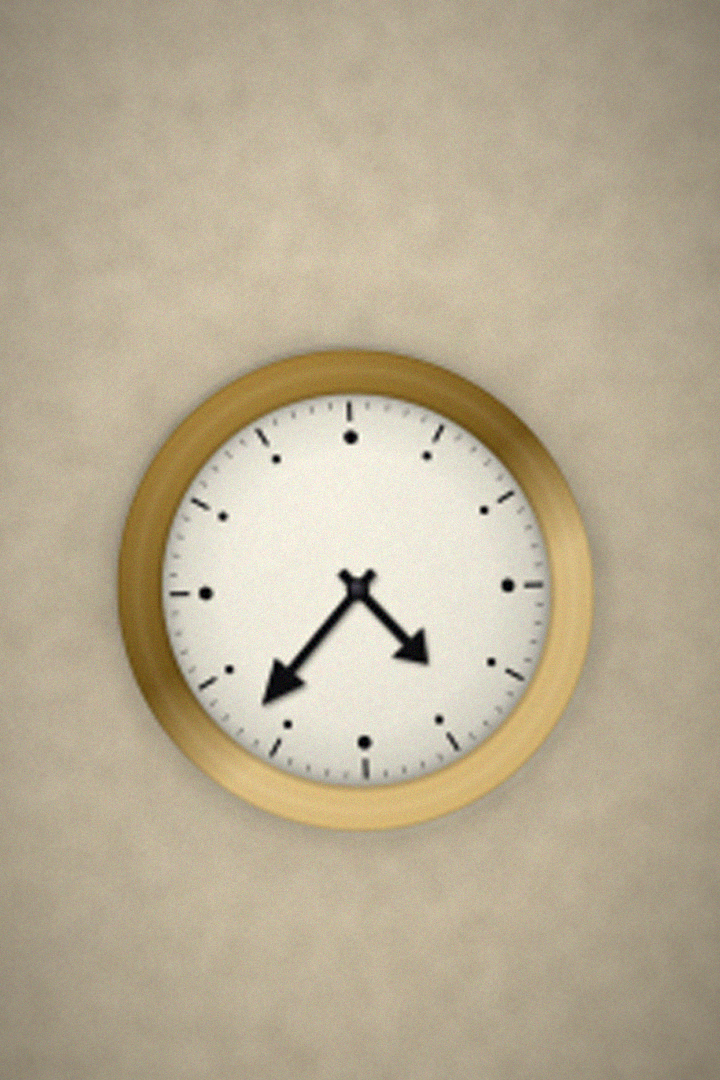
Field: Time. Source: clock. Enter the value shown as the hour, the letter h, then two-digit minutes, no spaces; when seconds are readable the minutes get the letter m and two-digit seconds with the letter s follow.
4h37
